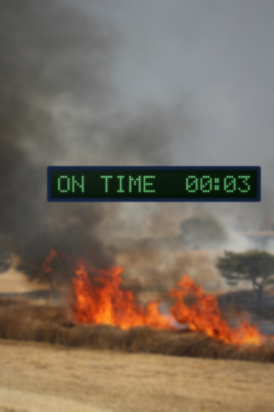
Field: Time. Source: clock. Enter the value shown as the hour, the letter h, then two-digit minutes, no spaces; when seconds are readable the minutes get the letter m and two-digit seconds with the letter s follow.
0h03
